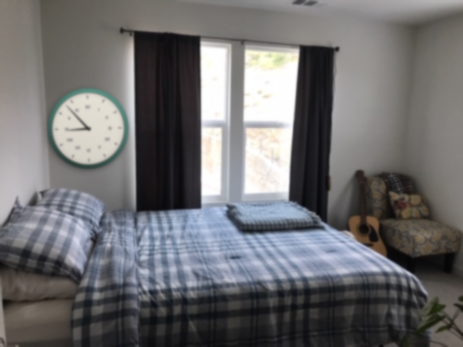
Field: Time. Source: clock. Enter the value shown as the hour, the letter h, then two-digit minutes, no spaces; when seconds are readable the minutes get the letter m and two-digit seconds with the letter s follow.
8h53
